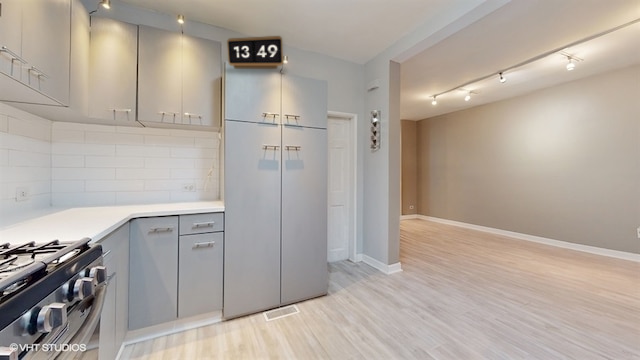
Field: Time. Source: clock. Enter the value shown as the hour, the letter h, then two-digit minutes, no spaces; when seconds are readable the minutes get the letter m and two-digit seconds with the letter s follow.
13h49
